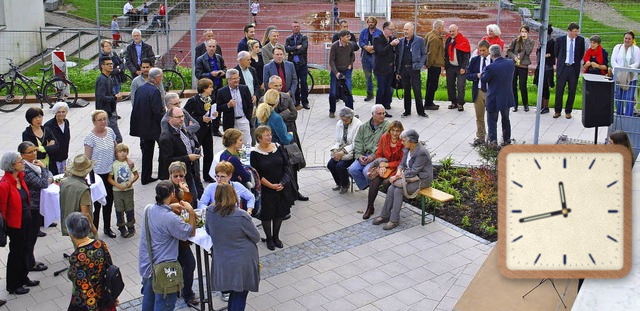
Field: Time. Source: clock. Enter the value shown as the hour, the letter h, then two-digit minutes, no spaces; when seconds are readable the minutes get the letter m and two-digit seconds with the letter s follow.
11h43
